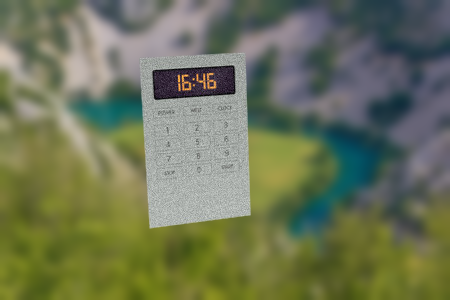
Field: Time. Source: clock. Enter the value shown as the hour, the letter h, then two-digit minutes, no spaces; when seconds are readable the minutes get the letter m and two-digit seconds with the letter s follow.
16h46
